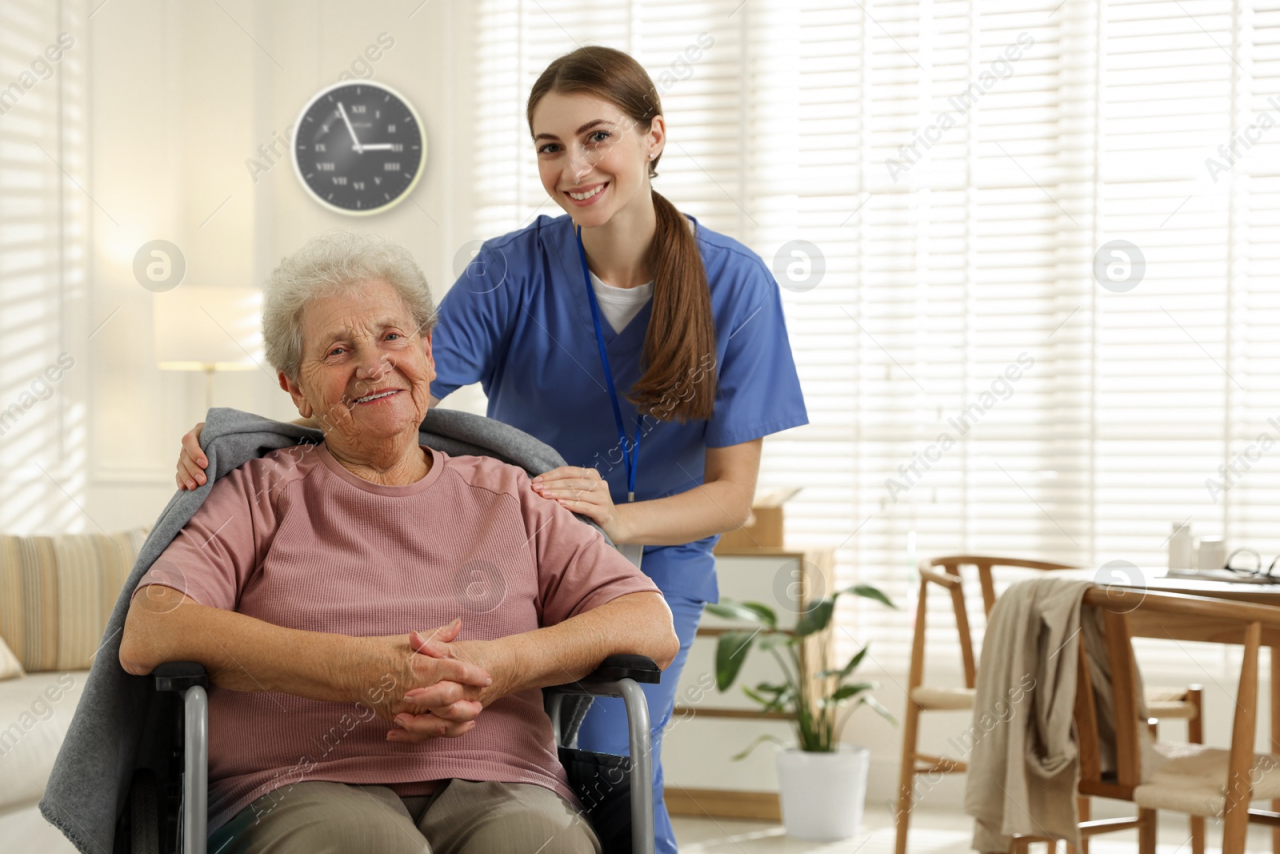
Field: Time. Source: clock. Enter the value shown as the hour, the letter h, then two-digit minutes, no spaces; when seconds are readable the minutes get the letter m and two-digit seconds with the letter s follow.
2h56
